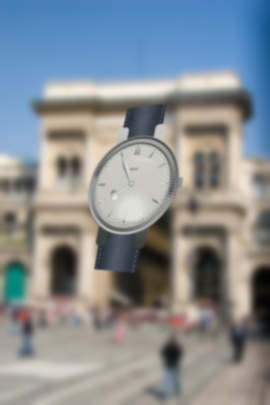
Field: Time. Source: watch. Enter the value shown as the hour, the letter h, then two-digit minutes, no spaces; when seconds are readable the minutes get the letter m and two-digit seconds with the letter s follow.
7h55
